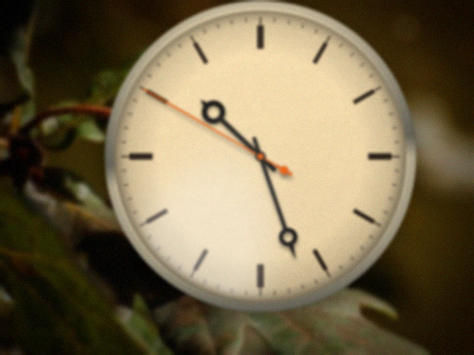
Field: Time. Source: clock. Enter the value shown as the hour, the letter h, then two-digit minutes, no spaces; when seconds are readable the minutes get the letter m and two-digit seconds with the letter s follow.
10h26m50s
